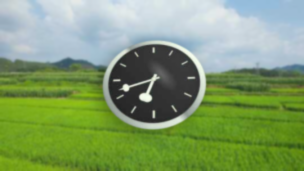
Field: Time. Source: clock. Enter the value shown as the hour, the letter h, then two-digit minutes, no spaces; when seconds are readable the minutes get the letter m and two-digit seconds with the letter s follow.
6h42
